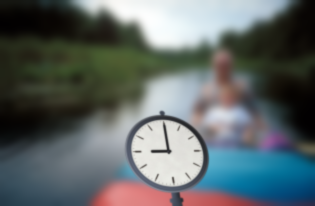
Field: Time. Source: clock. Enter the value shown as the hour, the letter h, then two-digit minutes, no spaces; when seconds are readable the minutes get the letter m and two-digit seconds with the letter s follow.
9h00
